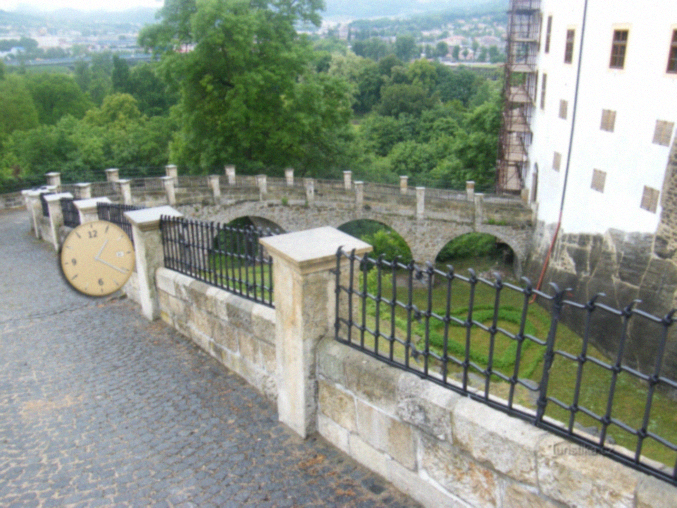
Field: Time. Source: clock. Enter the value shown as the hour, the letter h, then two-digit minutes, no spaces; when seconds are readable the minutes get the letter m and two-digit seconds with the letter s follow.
1h21
